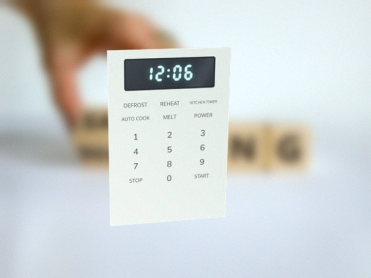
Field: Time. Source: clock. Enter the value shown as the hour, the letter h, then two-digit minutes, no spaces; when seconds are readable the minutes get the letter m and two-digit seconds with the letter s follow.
12h06
